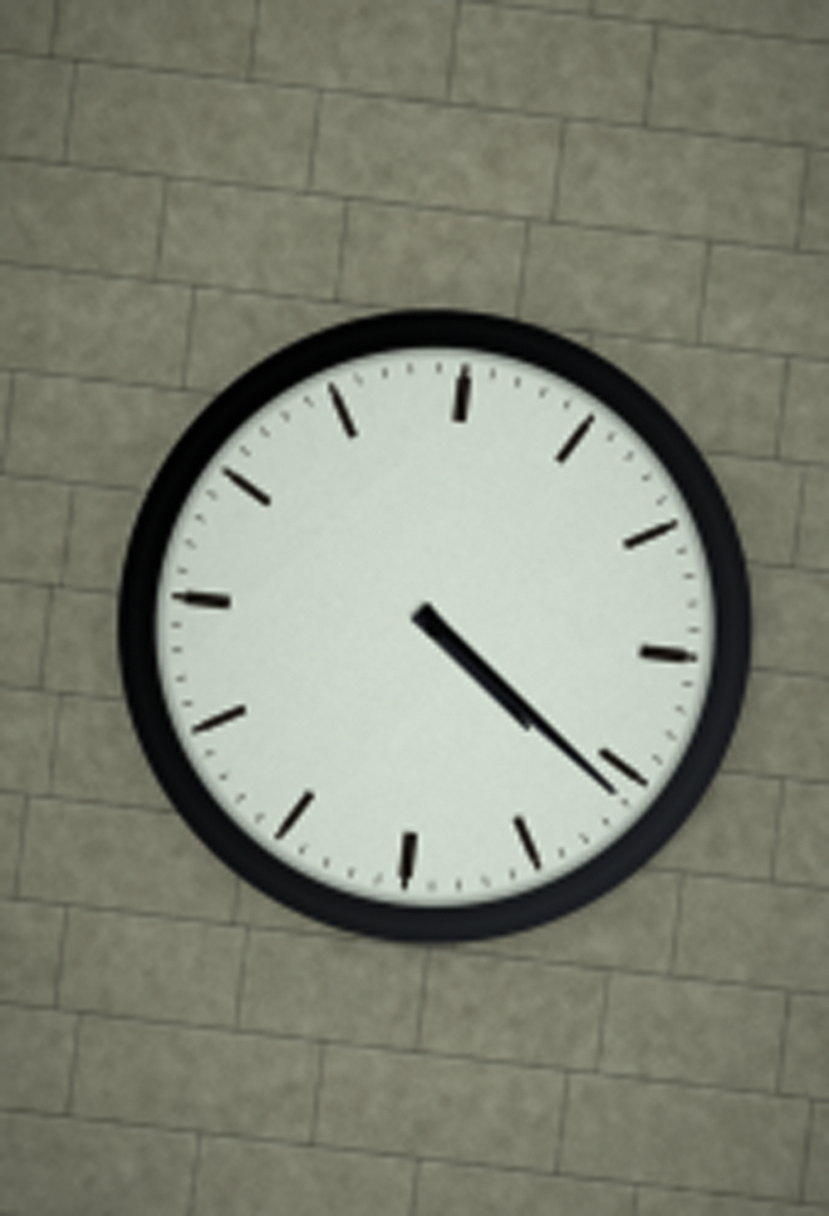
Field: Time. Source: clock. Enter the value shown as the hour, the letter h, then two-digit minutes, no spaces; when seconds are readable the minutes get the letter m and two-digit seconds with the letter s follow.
4h21
